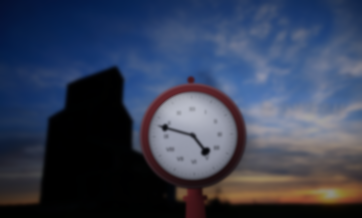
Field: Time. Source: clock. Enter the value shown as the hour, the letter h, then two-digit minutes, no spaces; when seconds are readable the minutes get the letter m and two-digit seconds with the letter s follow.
4h48
